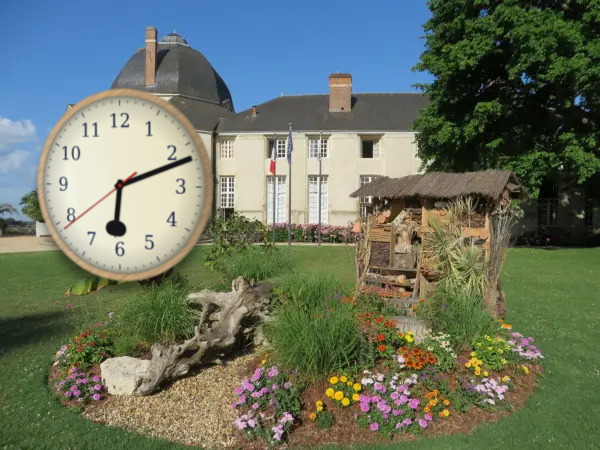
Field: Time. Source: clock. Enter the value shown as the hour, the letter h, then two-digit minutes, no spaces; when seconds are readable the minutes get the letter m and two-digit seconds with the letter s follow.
6h11m39s
